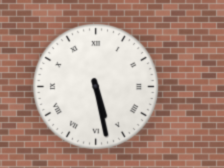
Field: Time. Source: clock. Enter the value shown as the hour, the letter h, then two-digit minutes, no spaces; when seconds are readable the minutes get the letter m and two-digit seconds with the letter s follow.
5h28
